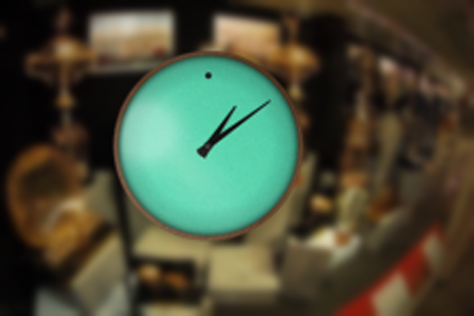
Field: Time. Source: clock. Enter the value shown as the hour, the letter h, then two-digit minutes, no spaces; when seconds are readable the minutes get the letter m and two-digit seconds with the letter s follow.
1h09
